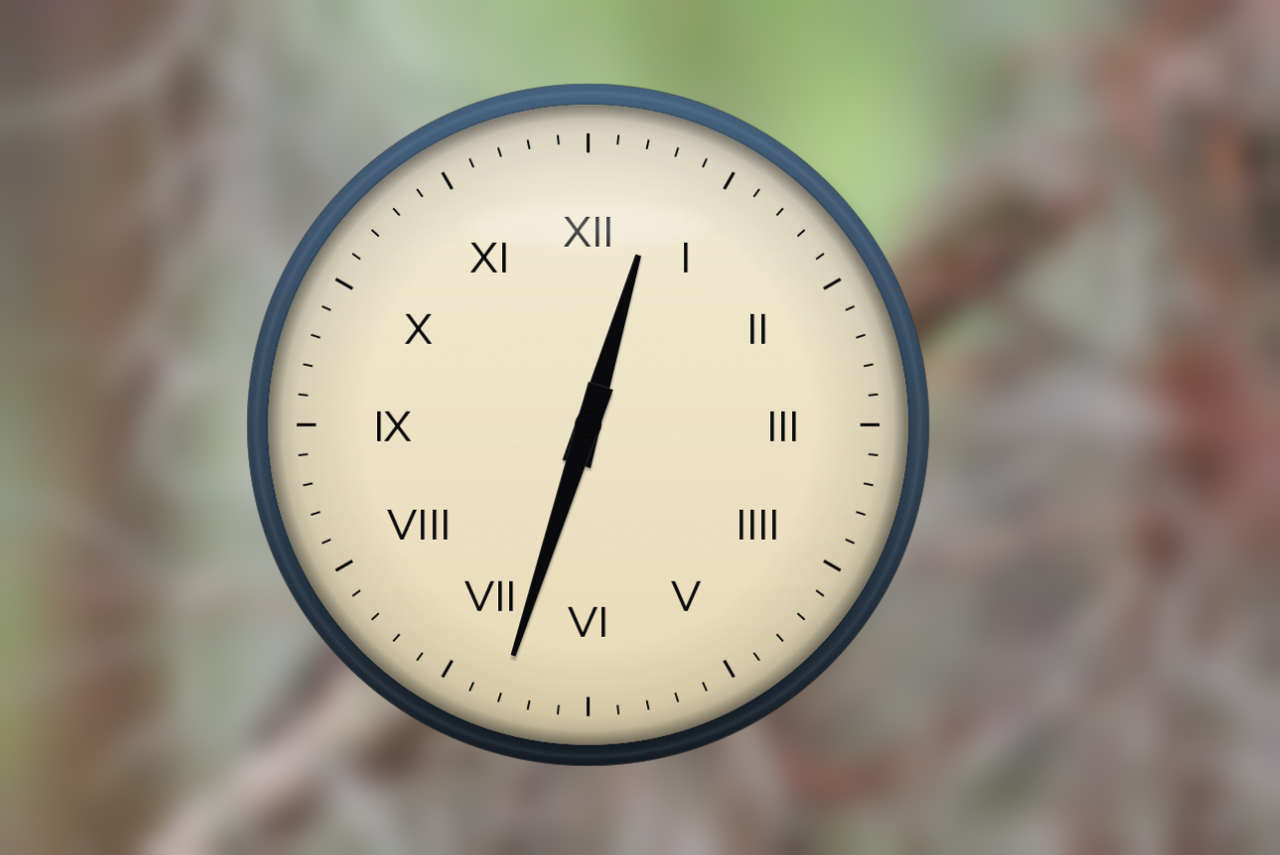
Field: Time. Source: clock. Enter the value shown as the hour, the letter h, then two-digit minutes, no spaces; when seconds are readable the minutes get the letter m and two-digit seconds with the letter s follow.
12h33
